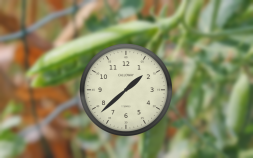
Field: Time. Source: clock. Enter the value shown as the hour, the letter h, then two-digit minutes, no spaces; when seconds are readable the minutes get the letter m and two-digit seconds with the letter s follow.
1h38
